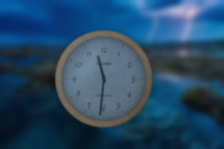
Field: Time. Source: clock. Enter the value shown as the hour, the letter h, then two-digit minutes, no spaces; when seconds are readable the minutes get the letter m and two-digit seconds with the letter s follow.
11h31
